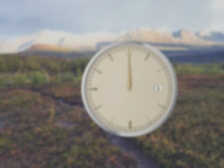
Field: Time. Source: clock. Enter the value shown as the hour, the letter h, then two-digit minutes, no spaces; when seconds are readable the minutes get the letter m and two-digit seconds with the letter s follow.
12h00
